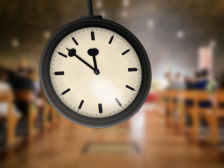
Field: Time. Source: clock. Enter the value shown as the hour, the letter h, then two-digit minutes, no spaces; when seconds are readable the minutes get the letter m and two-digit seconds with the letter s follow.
11h52
